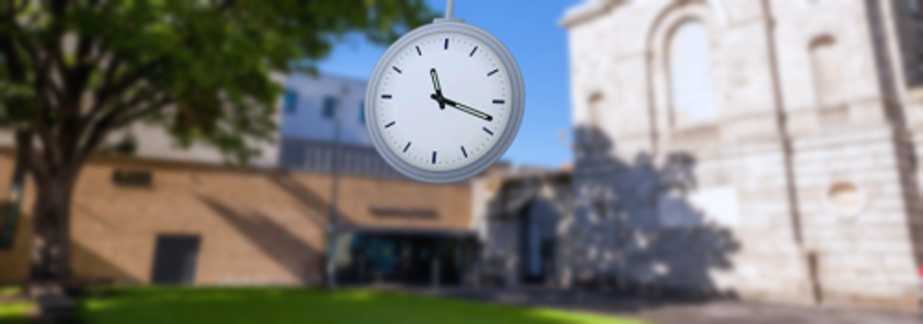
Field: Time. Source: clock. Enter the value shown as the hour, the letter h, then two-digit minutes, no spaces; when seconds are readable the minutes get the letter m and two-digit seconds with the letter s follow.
11h18
